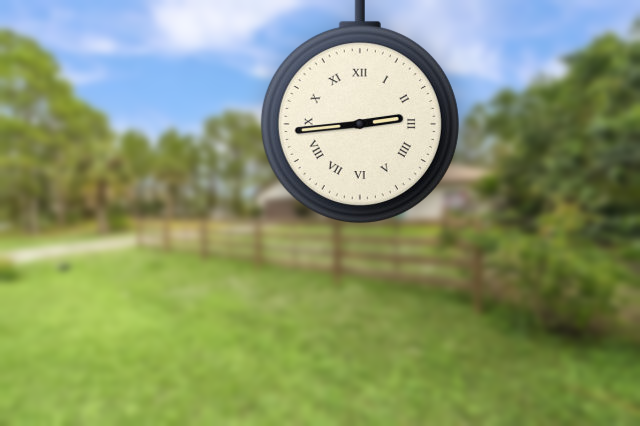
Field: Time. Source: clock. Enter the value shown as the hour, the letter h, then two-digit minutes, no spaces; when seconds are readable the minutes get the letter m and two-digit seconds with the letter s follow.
2h44
